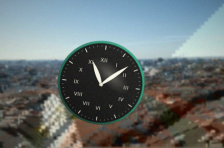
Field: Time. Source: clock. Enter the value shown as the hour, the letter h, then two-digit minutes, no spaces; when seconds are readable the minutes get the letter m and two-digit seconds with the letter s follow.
11h08
